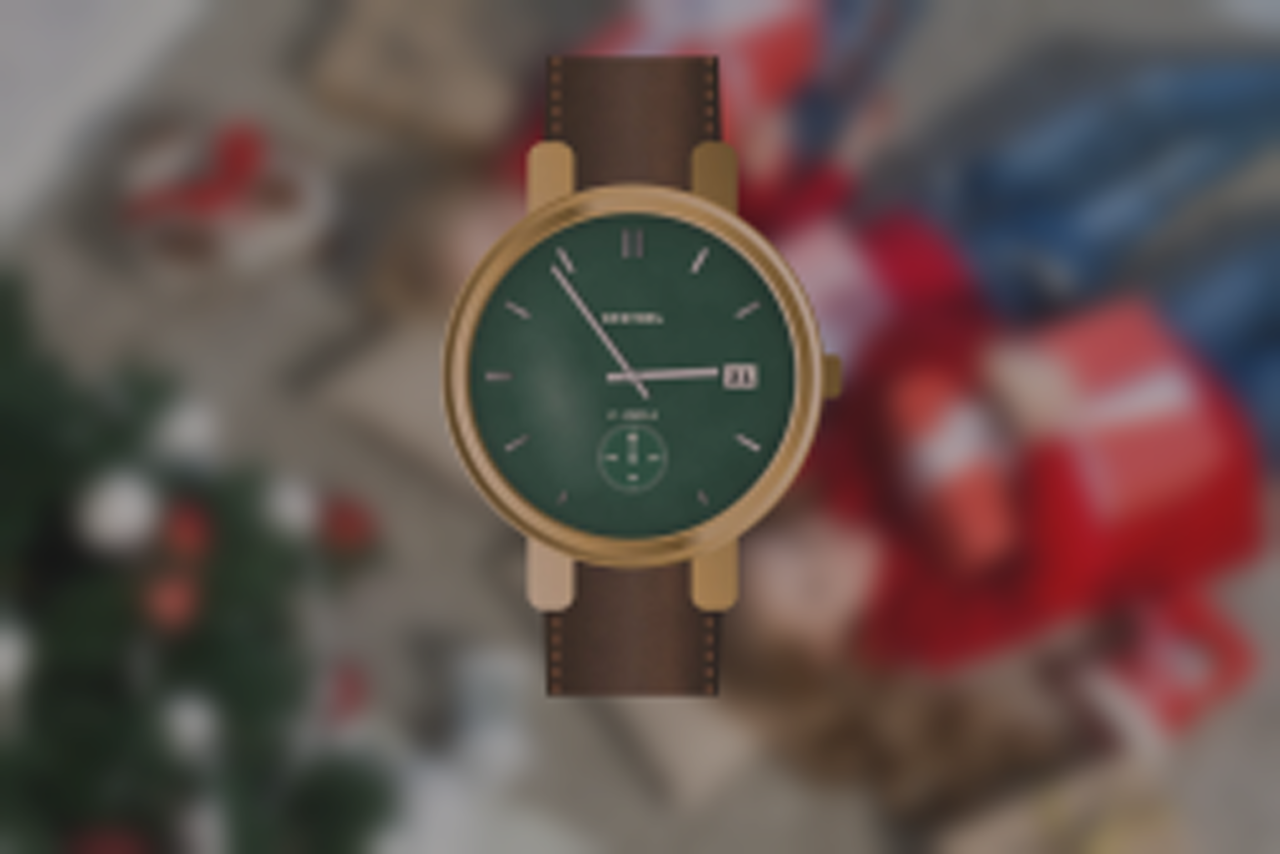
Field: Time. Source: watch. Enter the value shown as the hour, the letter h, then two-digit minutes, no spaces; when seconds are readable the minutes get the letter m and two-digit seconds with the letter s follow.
2h54
